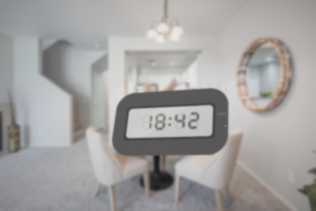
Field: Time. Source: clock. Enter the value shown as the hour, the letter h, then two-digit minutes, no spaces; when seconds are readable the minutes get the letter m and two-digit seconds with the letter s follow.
18h42
